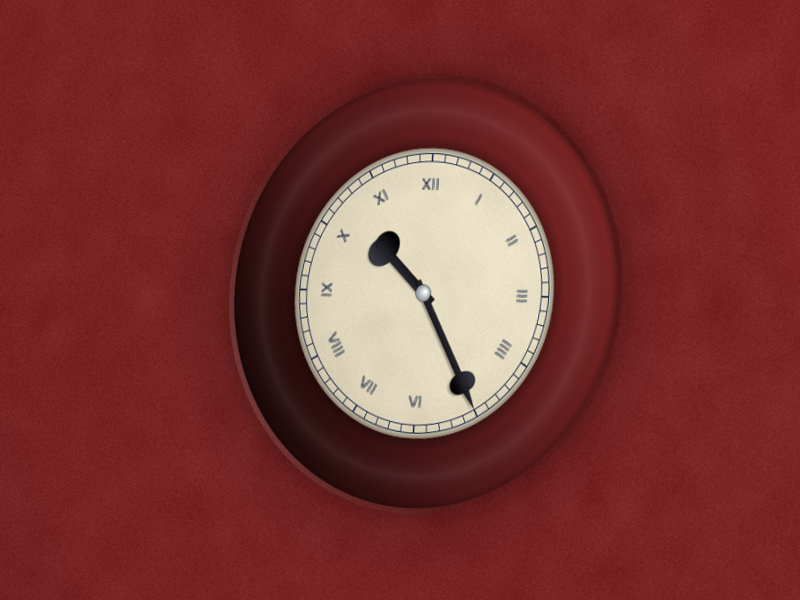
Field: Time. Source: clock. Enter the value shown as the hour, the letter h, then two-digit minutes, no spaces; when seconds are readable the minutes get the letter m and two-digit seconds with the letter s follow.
10h25
